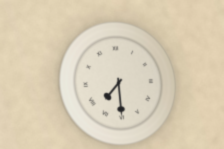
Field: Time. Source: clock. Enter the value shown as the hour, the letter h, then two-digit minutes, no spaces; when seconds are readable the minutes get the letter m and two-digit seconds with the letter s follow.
7h30
